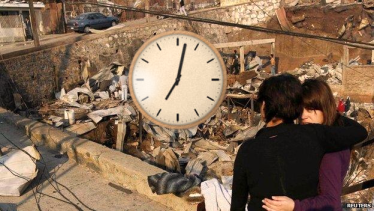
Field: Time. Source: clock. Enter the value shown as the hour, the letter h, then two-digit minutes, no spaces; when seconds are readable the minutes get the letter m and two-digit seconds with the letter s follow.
7h02
